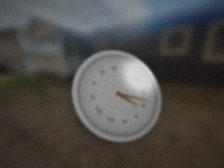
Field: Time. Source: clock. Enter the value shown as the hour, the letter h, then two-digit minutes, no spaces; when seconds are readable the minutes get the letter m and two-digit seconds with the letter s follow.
4h18
